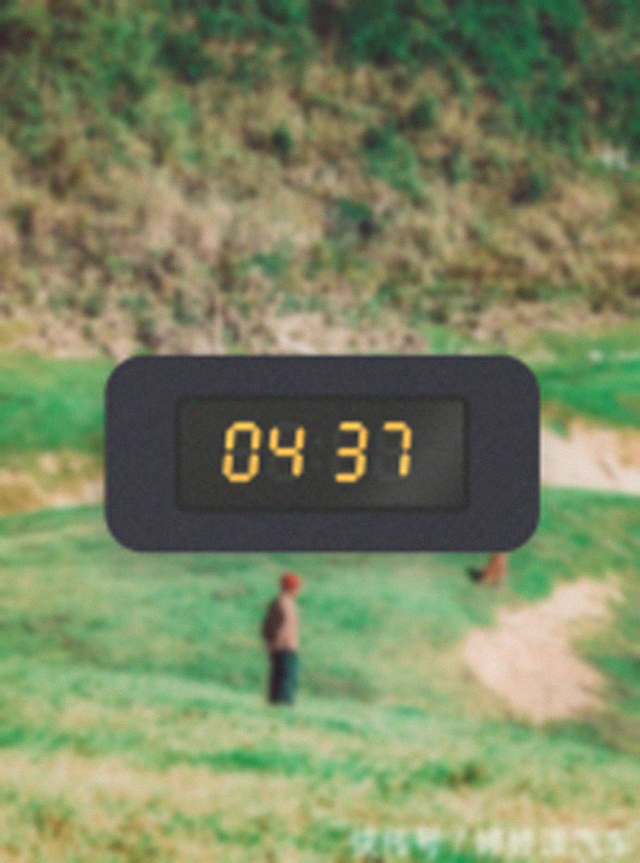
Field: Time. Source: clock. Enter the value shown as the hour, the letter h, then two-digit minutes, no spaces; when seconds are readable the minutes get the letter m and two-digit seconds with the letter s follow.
4h37
